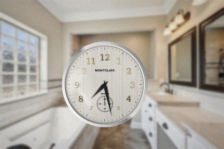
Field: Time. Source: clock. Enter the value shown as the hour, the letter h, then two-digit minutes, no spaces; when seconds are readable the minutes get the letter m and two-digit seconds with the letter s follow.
7h28
